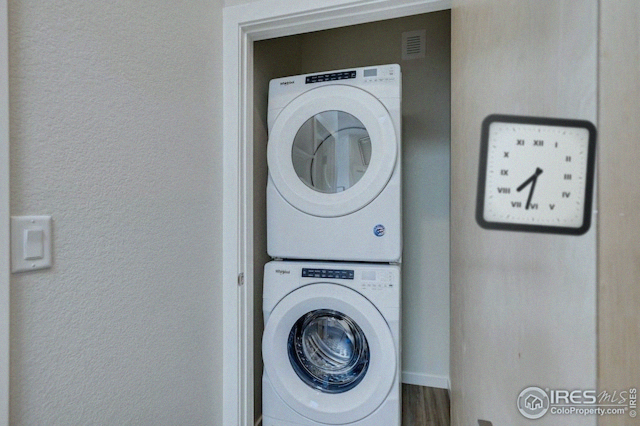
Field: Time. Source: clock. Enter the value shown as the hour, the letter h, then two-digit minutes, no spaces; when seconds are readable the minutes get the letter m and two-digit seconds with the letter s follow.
7h32
